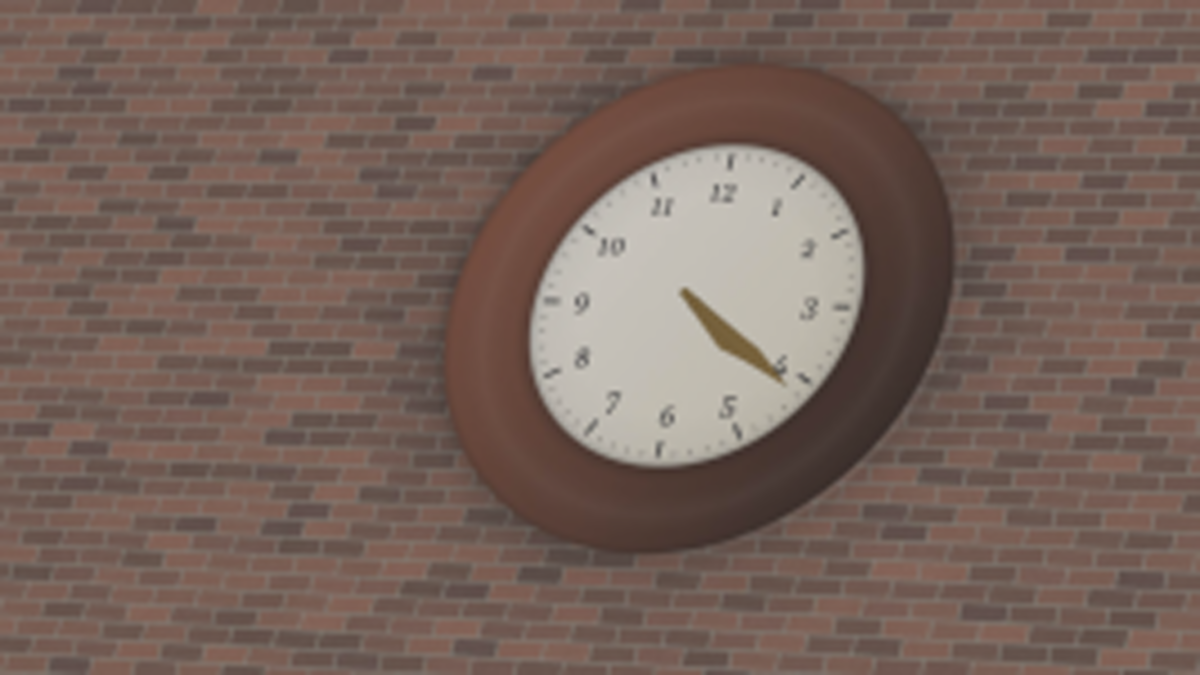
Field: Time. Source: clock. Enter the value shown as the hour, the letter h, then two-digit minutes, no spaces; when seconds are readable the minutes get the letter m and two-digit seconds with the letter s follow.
4h21
